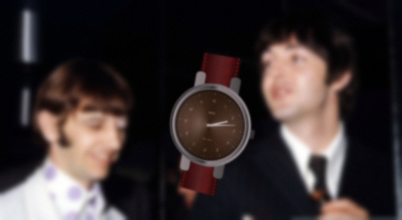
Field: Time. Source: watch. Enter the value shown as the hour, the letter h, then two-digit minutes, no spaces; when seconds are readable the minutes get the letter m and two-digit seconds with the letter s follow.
2h13
